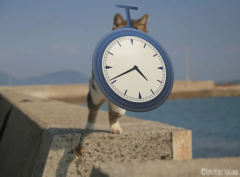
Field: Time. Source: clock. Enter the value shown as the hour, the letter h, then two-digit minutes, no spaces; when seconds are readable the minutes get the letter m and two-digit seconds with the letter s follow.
4h41
